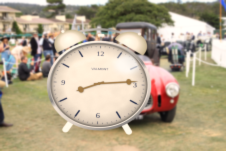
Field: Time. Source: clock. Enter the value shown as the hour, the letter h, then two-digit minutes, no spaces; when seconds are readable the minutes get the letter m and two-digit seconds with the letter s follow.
8h14
